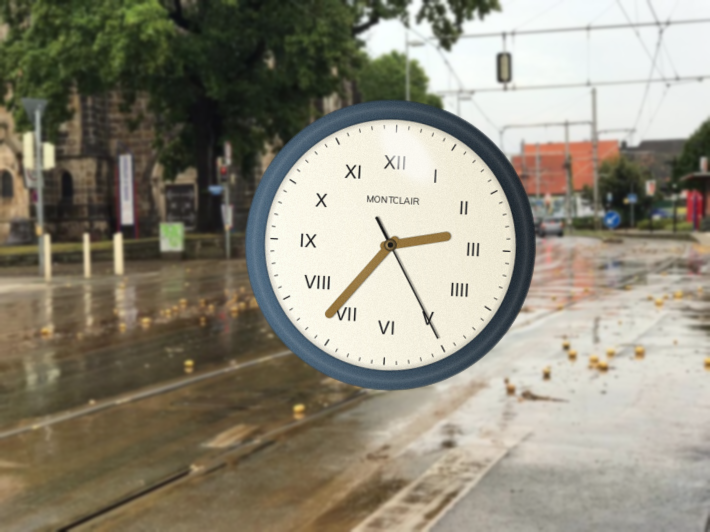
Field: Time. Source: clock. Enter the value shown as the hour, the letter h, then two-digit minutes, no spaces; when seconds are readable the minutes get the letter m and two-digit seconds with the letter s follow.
2h36m25s
